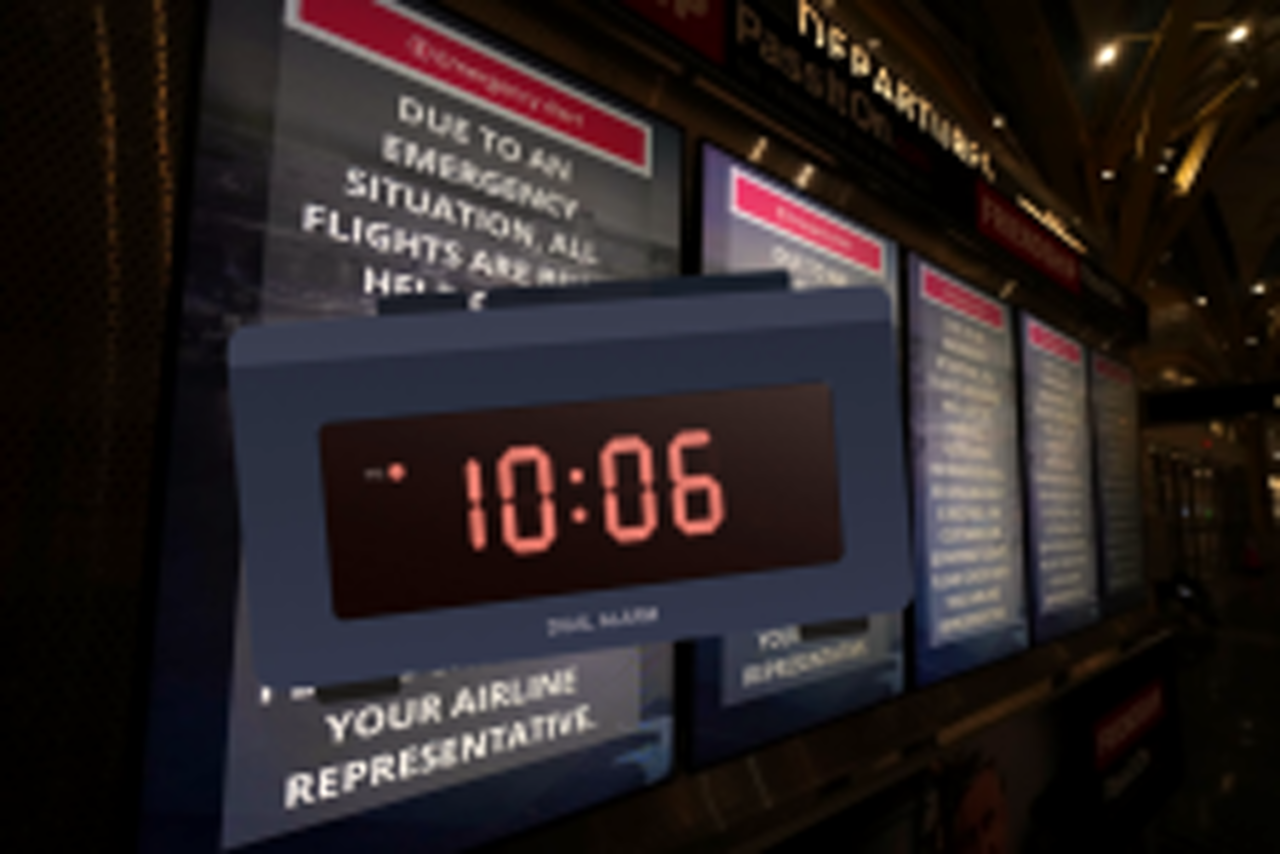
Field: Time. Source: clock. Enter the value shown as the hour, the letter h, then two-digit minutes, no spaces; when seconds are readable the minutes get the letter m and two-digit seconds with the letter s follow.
10h06
